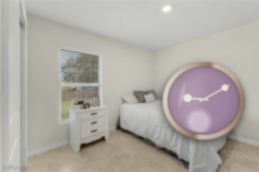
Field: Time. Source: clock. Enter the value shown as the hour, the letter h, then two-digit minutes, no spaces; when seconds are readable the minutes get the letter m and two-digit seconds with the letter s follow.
9h10
